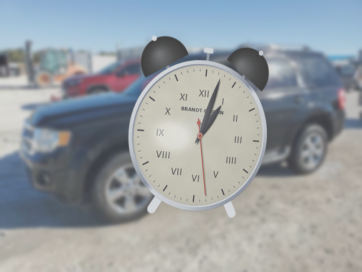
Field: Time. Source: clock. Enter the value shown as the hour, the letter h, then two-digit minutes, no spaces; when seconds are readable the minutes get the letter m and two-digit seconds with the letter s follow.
1h02m28s
